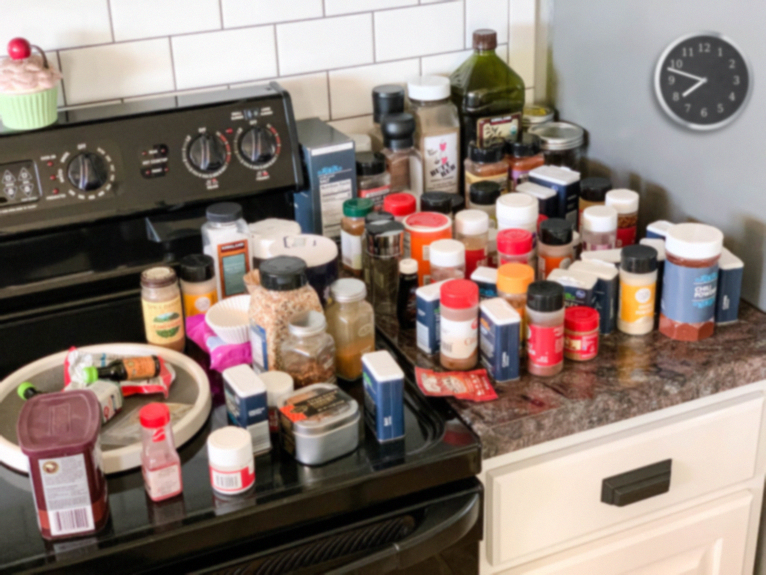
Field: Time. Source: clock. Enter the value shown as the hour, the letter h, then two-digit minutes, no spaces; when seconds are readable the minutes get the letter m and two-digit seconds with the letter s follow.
7h48
